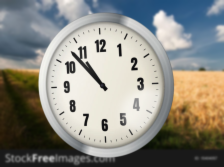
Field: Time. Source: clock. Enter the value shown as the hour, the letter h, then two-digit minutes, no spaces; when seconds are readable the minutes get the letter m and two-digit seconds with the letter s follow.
10h53
